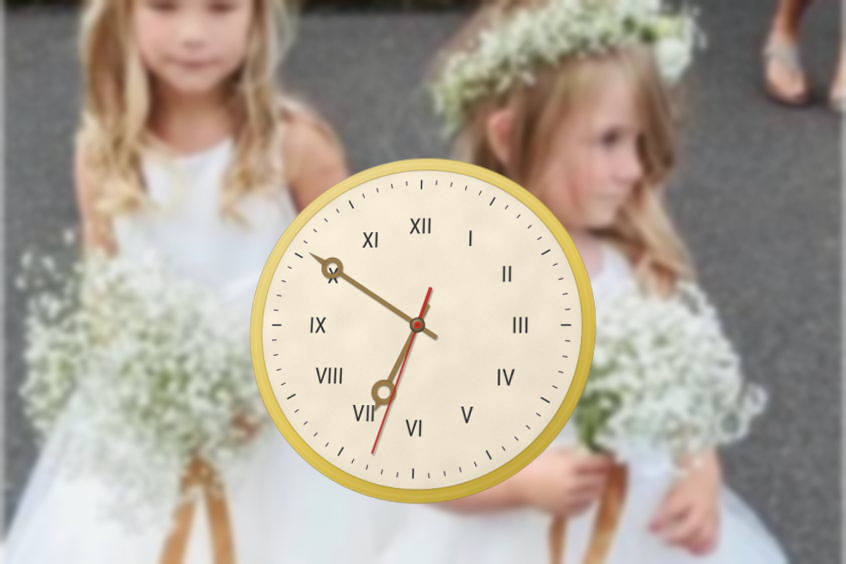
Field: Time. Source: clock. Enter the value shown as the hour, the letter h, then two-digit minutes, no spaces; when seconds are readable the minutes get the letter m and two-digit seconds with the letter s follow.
6h50m33s
